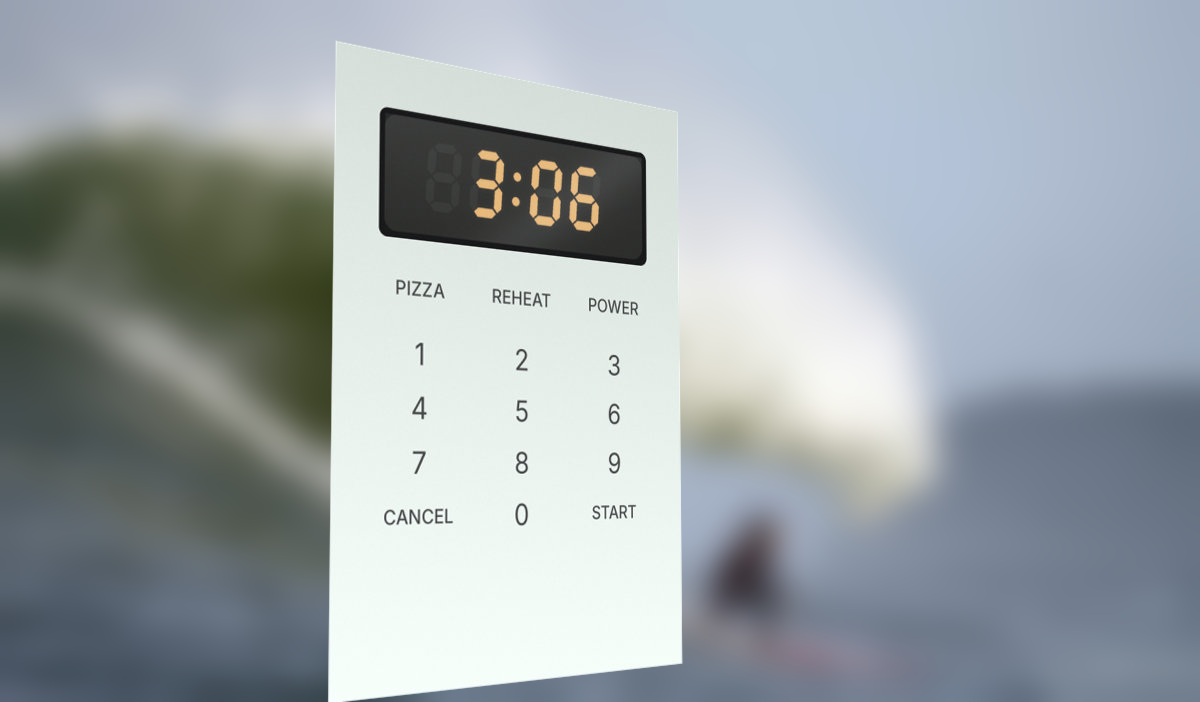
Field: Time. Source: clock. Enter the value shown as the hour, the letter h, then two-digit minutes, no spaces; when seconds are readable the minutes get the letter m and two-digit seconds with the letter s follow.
3h06
